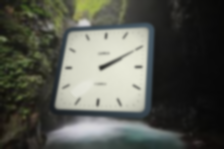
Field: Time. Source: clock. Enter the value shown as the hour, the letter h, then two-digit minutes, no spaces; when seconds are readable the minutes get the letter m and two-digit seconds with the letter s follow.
2h10
